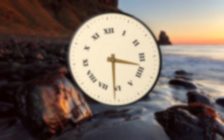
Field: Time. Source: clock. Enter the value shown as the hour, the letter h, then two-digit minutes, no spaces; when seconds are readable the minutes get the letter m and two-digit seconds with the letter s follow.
3h31
